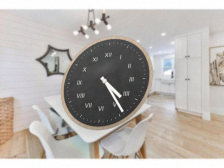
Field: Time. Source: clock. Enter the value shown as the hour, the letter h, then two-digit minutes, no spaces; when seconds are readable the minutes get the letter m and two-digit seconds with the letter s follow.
4h24
